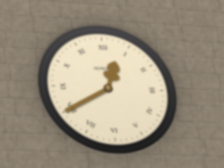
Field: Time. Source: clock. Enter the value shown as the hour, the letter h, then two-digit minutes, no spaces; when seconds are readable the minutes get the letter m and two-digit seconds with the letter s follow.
12h40
